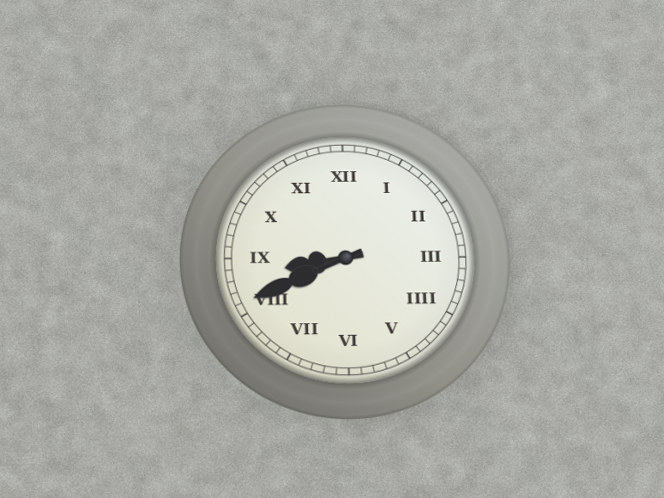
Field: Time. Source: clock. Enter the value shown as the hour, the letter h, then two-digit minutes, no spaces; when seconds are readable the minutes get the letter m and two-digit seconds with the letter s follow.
8h41
